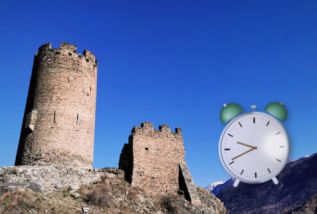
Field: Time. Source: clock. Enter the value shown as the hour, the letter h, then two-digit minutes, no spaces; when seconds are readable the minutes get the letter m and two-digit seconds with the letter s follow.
9h41
